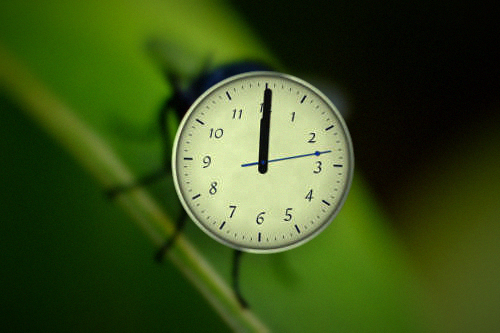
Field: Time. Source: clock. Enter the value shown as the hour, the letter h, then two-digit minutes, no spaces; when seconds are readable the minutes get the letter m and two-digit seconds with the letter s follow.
12h00m13s
